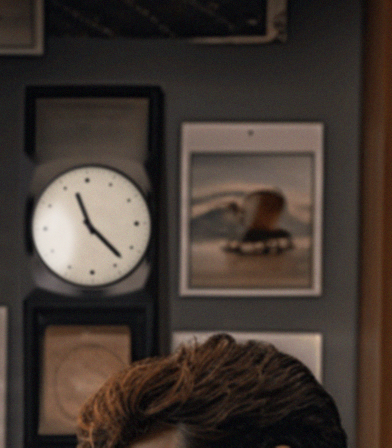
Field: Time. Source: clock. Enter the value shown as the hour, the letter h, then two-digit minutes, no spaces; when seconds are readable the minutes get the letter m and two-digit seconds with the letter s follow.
11h23
